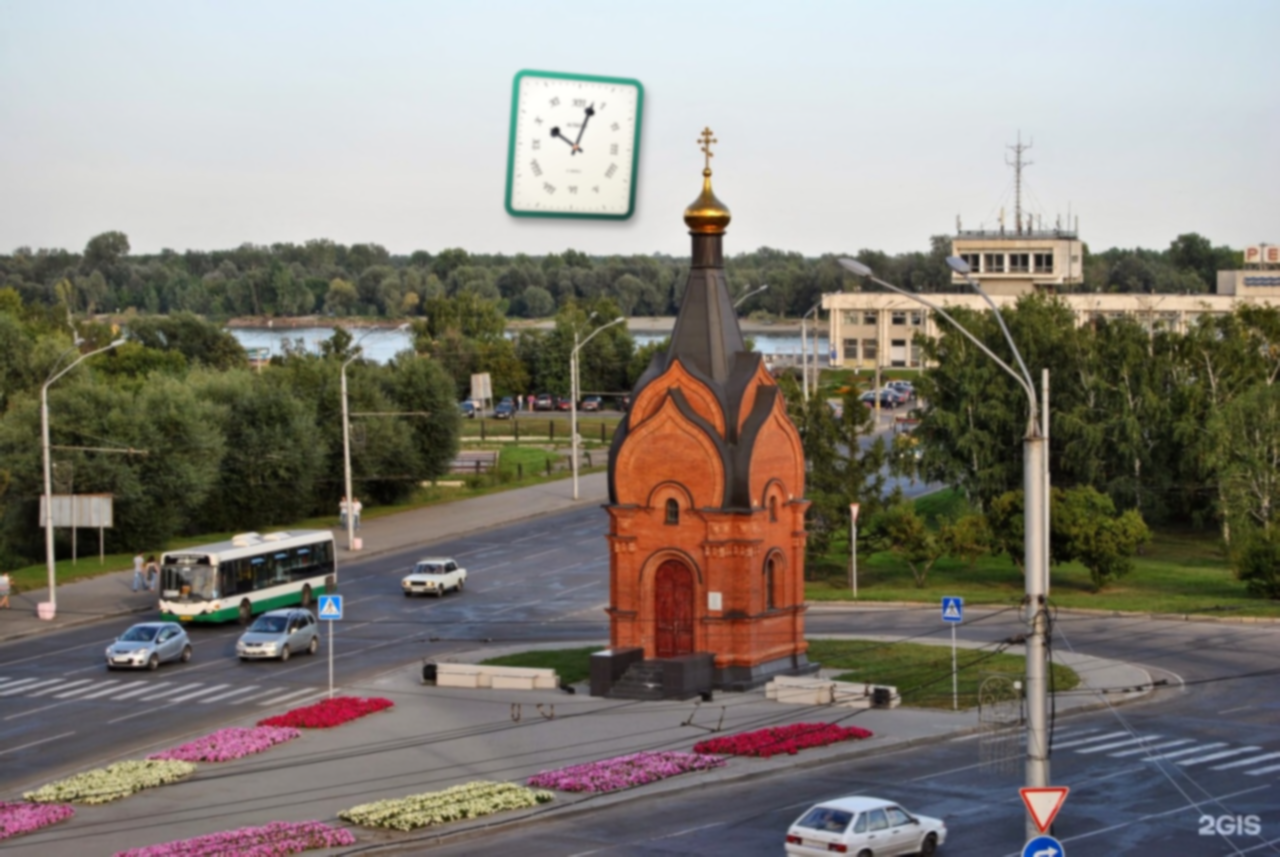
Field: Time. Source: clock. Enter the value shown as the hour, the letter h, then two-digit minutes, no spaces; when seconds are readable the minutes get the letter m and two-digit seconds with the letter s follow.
10h03
